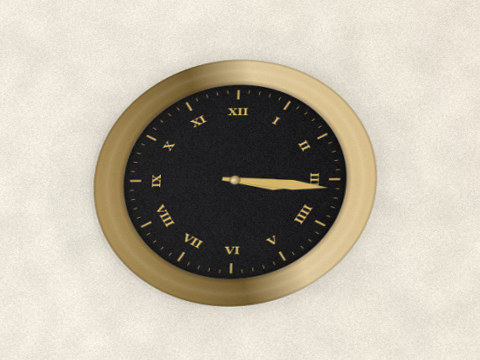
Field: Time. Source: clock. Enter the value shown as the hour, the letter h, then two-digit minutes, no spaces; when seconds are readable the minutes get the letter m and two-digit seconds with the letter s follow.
3h16
